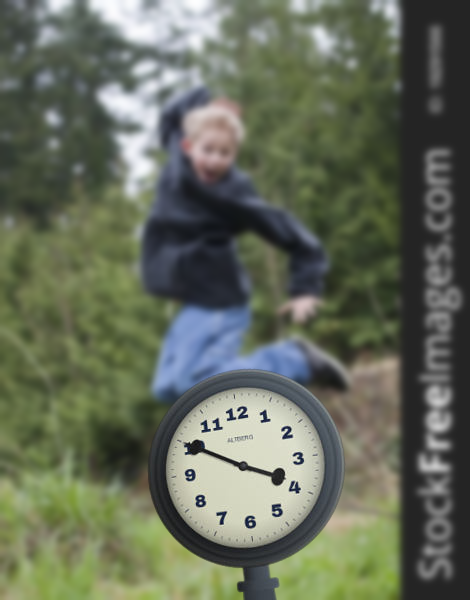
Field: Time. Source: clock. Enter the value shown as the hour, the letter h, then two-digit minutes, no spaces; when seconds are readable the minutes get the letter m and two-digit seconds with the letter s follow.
3h50
